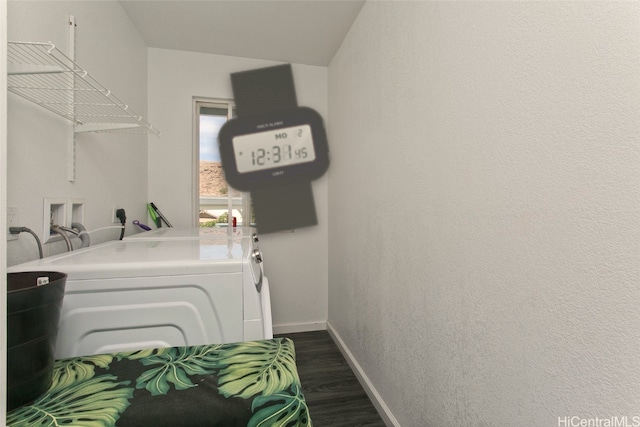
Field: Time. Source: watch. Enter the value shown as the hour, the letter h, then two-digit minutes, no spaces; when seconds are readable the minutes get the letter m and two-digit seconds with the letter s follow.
12h31m45s
